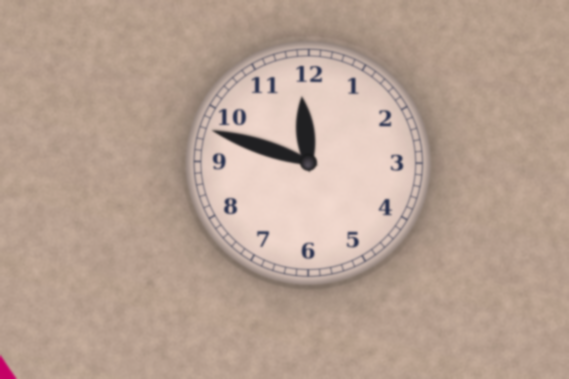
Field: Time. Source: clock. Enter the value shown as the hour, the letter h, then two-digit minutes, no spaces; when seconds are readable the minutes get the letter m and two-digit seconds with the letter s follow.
11h48
